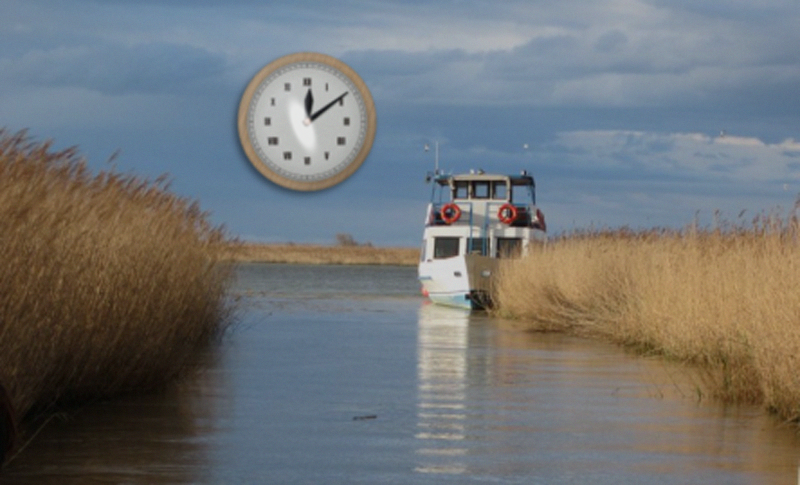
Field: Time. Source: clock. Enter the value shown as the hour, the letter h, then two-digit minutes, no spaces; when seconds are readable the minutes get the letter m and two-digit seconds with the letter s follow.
12h09
